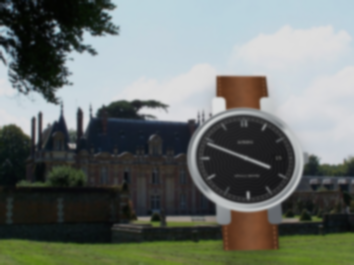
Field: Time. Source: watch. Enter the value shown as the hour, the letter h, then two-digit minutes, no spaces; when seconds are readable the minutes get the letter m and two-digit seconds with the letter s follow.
3h49
